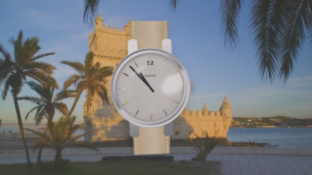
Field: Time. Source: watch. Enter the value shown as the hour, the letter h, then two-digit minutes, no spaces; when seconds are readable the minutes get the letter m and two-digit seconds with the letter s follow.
10h53
